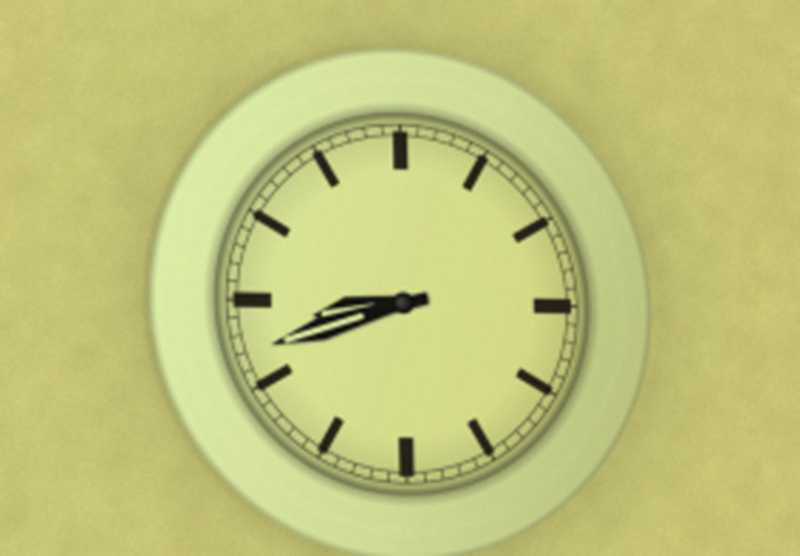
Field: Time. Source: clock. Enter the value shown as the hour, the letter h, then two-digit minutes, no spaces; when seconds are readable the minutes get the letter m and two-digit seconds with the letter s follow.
8h42
